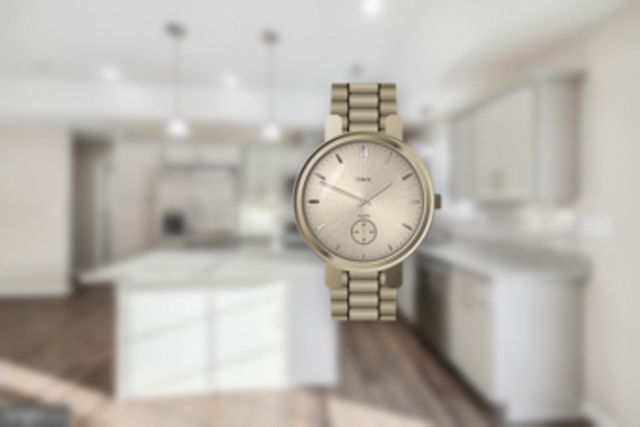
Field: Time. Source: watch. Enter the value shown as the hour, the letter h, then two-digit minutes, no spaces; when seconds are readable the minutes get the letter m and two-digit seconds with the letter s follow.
1h49
